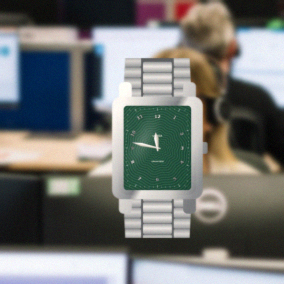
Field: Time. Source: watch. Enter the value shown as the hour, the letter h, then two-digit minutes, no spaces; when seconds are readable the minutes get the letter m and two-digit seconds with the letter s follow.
11h47
